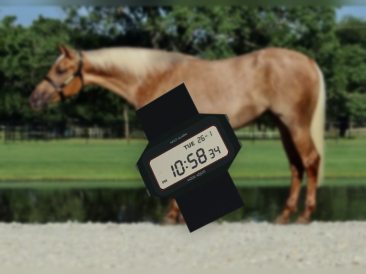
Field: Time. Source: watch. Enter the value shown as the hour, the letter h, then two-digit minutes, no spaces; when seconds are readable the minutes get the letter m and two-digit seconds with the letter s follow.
10h58m34s
